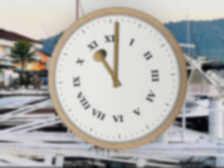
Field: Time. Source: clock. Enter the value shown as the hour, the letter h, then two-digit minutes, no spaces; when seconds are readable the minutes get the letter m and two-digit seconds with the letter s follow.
11h01
